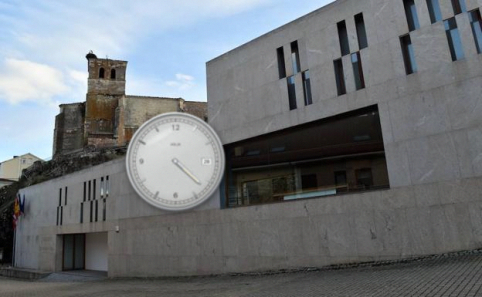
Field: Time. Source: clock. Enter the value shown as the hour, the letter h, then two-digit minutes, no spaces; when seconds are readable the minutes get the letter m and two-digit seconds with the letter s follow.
4h22
